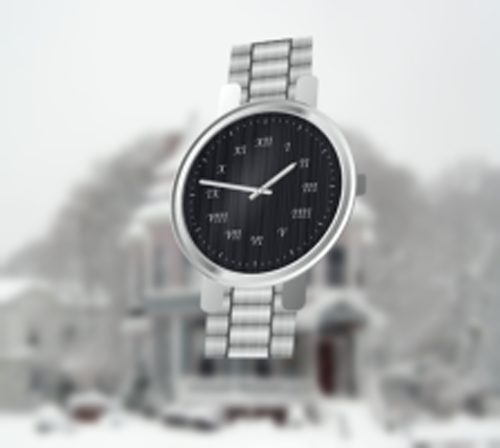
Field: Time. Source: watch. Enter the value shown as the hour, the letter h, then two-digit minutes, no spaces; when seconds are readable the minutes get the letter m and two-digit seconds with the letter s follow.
1h47
